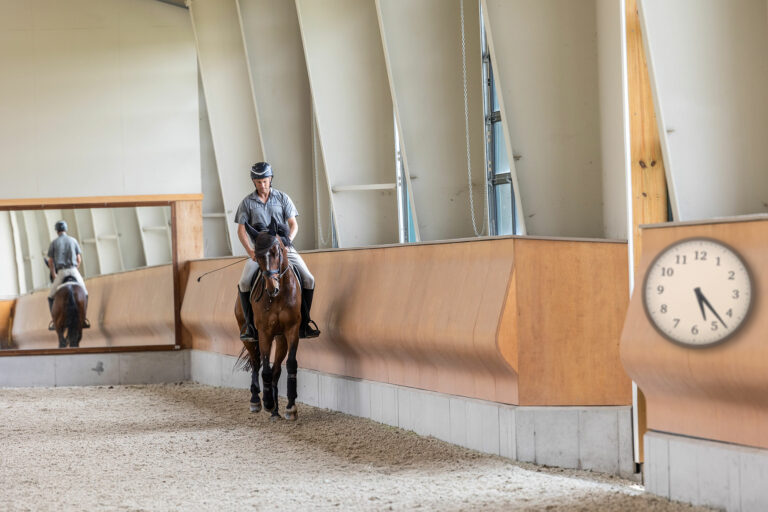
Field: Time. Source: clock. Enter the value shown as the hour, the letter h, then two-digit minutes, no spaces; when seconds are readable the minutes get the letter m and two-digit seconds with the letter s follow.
5h23
